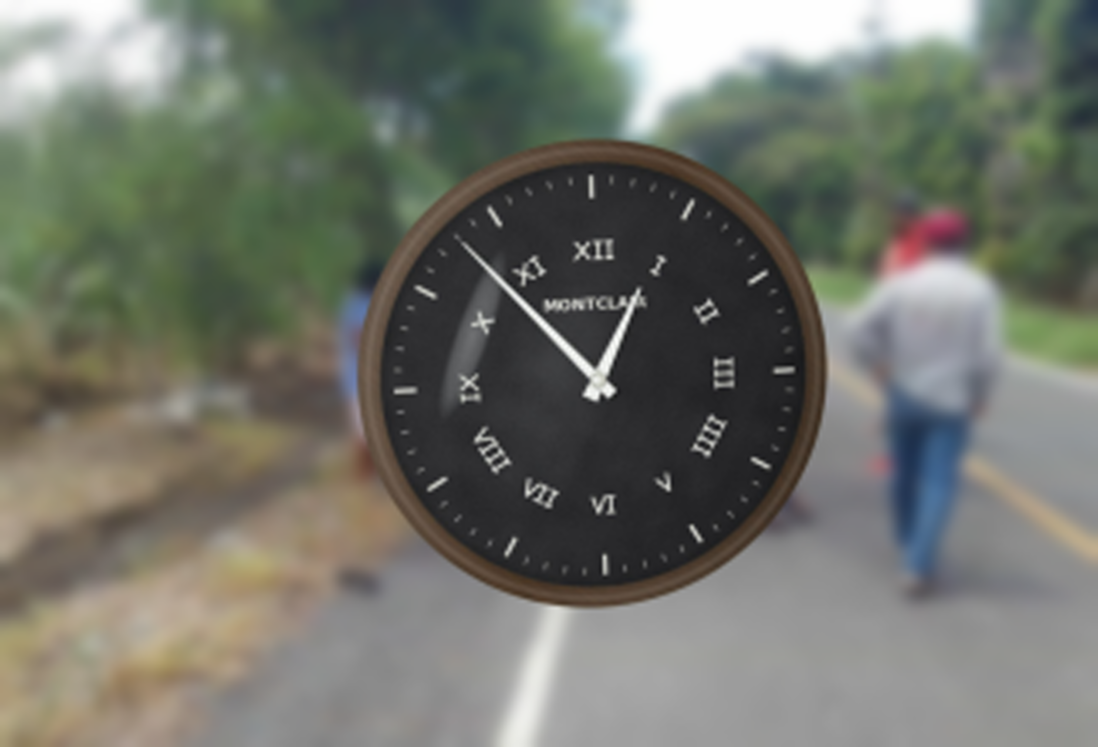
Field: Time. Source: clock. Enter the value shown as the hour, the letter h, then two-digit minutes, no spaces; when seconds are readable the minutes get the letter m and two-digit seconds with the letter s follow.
12h53
